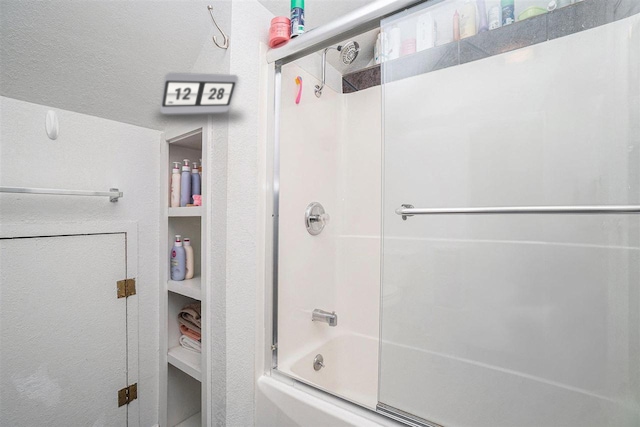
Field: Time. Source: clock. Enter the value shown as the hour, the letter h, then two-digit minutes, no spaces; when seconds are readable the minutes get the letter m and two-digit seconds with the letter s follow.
12h28
